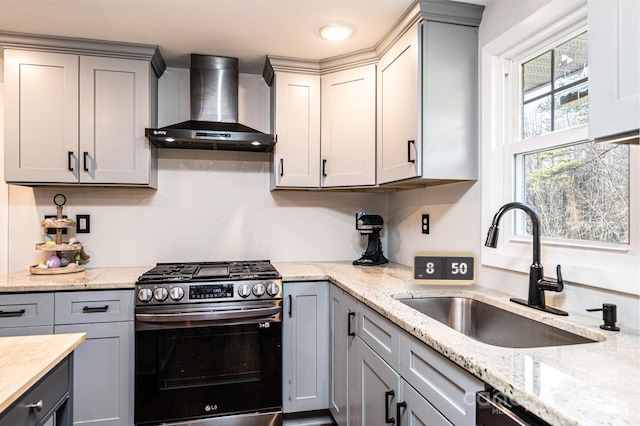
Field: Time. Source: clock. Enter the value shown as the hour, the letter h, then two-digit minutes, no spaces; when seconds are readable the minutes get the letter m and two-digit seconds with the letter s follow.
8h50
